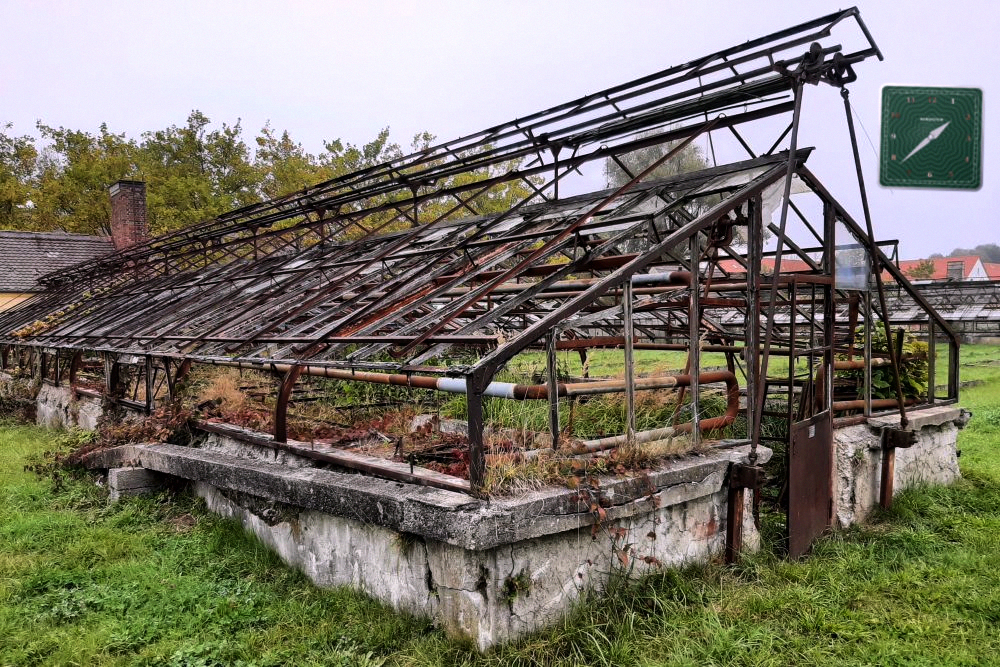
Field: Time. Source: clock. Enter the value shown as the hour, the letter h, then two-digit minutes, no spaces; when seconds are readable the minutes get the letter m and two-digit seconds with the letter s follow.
1h38
